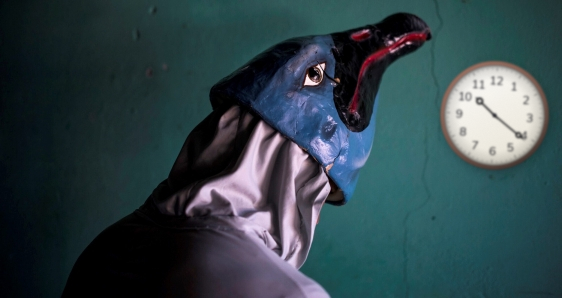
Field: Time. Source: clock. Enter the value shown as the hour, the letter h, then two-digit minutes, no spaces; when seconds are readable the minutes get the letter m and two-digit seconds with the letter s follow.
10h21
